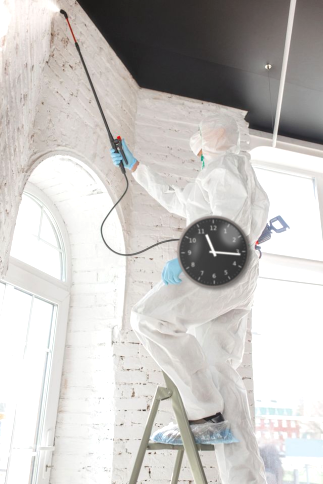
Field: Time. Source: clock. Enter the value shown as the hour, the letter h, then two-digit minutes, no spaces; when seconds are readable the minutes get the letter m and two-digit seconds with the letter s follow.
11h16
